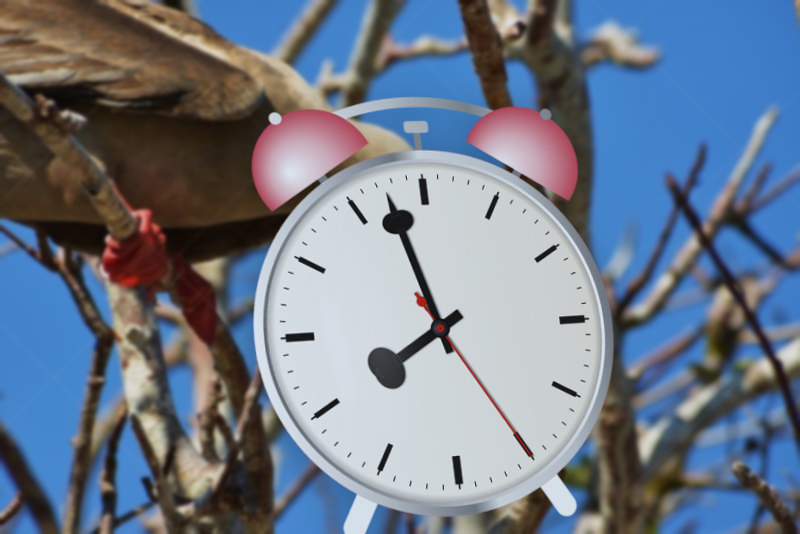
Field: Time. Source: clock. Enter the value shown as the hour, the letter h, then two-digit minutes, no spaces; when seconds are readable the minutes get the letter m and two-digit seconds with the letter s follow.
7h57m25s
